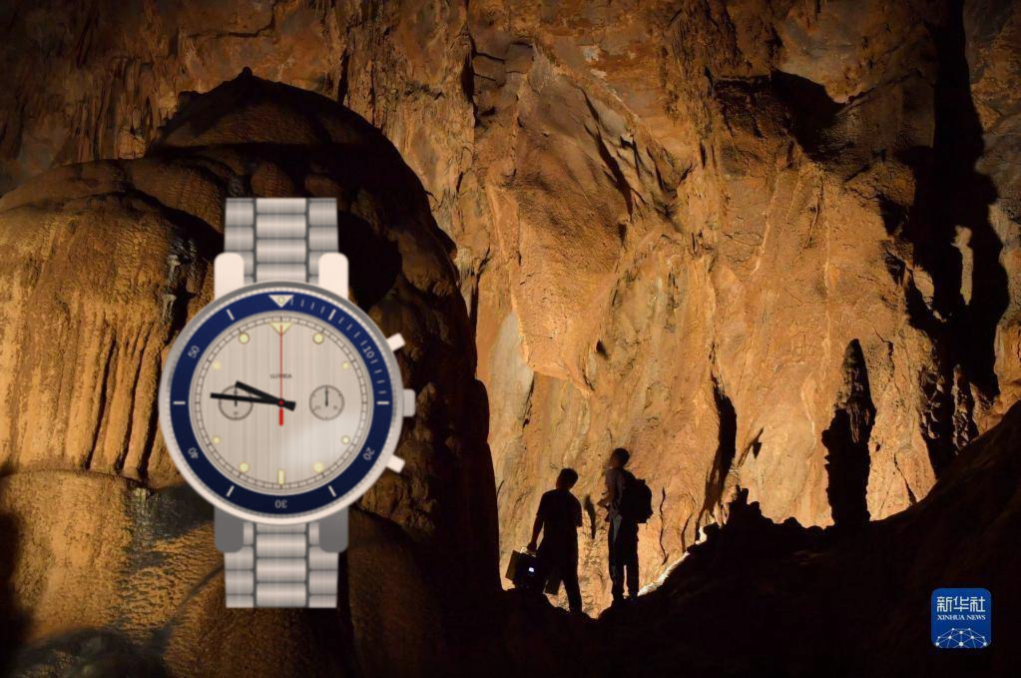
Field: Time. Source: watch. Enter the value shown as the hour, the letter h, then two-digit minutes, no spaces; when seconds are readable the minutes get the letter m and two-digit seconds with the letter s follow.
9h46
